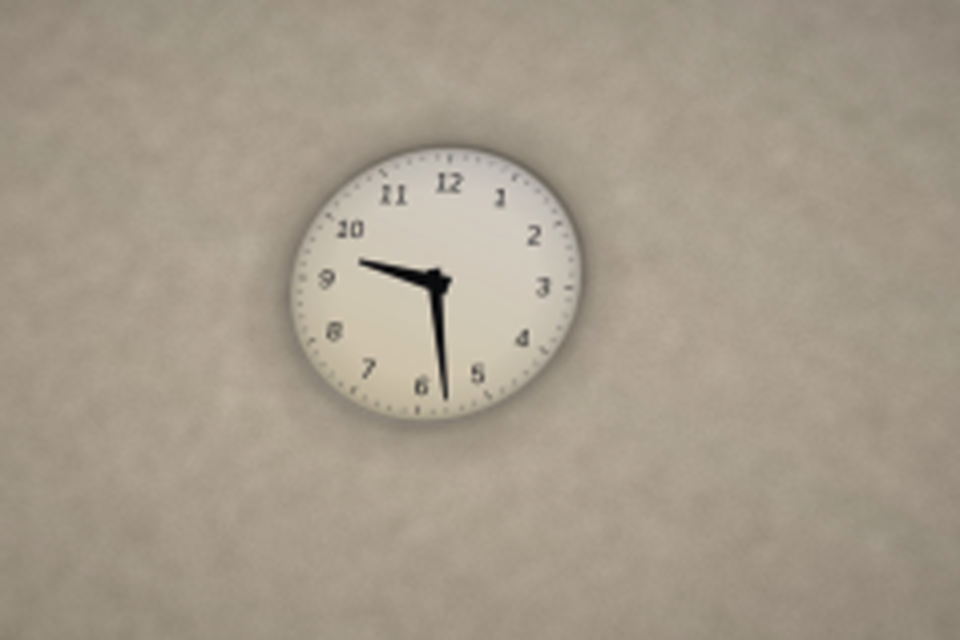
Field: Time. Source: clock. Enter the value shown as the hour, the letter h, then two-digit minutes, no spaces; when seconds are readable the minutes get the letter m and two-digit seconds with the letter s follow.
9h28
